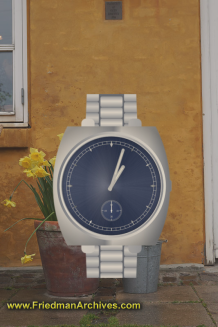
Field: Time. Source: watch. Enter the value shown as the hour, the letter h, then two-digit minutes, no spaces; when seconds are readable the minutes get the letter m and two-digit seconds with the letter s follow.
1h03
